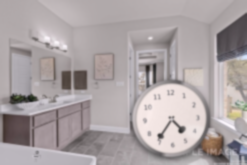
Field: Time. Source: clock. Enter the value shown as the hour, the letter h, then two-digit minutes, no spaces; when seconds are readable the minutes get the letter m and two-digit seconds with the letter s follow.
4h36
